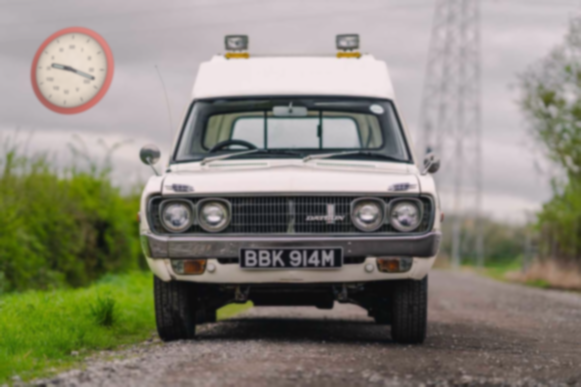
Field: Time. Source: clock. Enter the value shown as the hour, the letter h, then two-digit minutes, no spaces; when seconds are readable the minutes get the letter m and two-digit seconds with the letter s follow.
9h18
